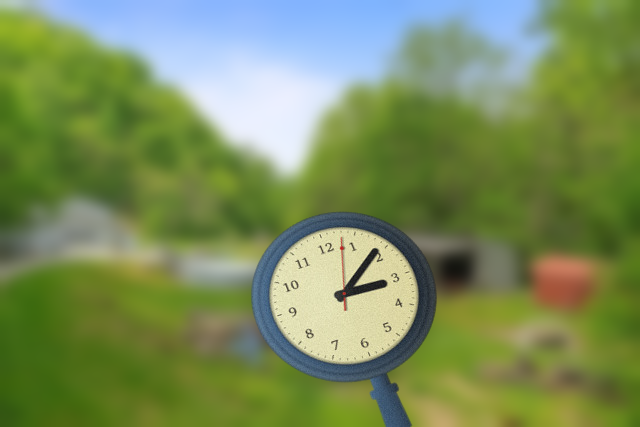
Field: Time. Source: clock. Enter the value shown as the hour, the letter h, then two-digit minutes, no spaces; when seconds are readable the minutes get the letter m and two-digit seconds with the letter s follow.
3h09m03s
